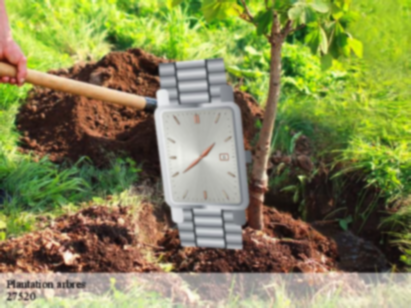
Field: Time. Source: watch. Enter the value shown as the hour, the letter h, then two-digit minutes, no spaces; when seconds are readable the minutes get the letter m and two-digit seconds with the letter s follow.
1h39
